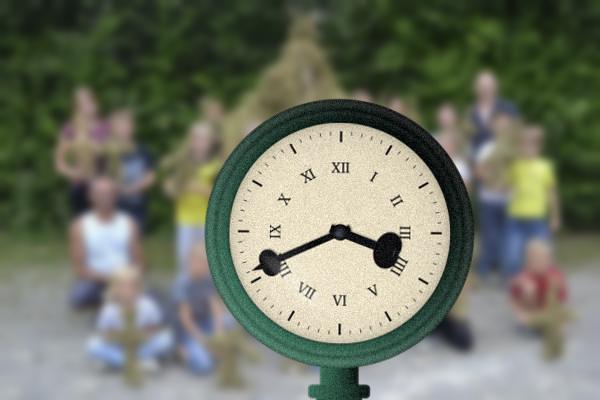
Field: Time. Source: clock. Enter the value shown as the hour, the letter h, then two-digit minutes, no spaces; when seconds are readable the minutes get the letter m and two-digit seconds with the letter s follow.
3h41
